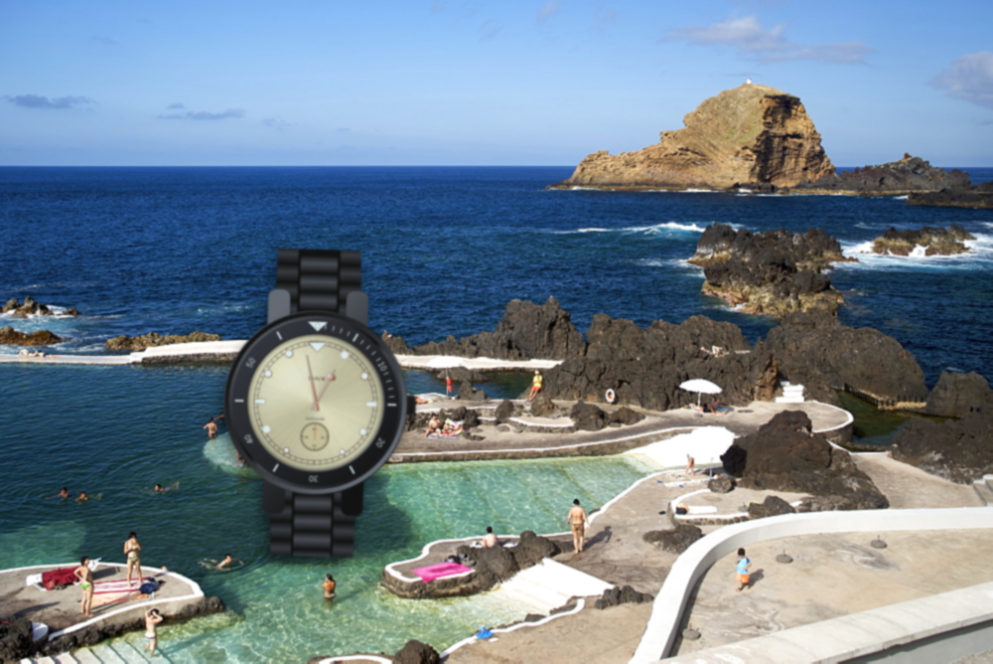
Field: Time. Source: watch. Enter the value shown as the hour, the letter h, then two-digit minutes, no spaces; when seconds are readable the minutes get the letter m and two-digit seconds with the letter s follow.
12h58
